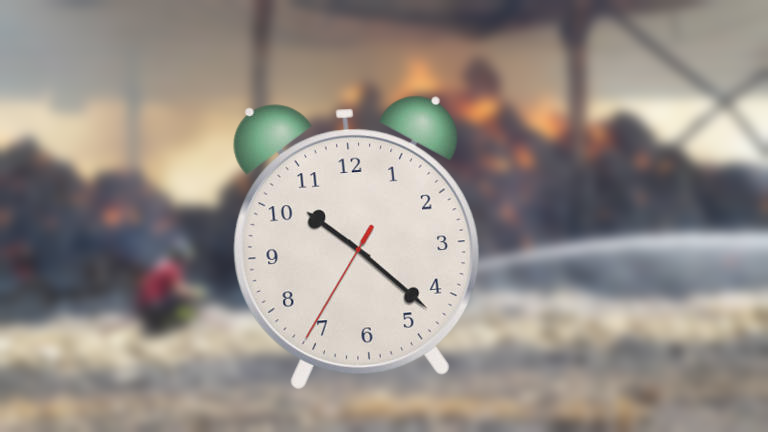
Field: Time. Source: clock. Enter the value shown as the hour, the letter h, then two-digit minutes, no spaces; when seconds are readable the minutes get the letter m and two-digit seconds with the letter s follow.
10h22m36s
